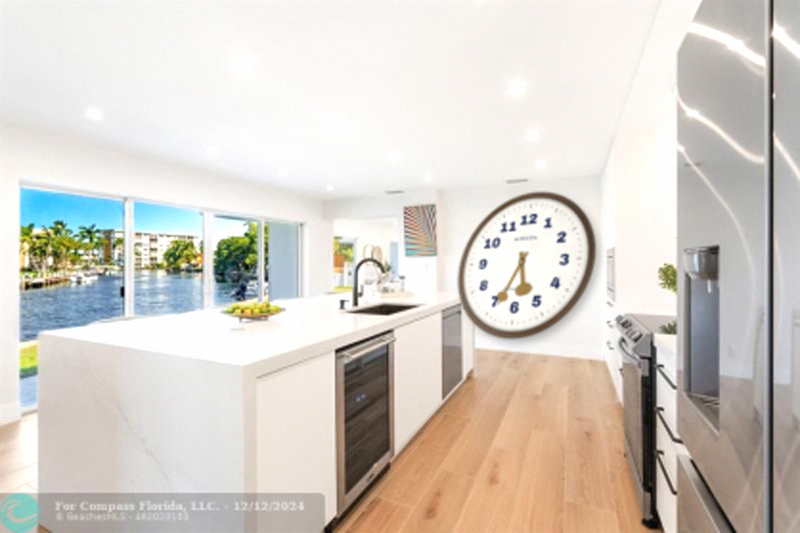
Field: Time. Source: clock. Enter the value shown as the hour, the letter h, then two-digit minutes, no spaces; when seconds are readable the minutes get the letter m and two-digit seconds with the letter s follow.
5h34
